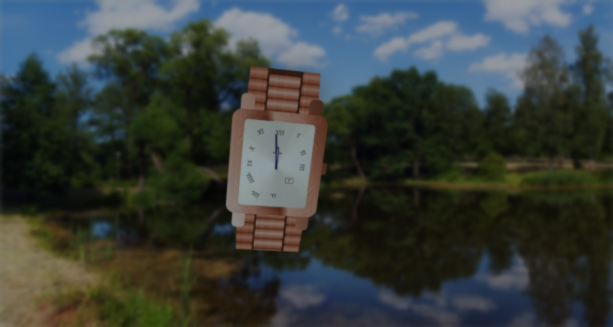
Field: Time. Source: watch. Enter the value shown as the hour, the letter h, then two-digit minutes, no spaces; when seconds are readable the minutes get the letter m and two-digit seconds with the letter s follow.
11h59
